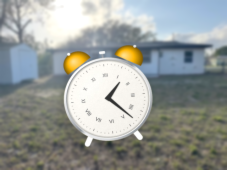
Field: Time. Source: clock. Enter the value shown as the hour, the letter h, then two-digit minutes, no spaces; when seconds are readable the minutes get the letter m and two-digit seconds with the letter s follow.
1h23
